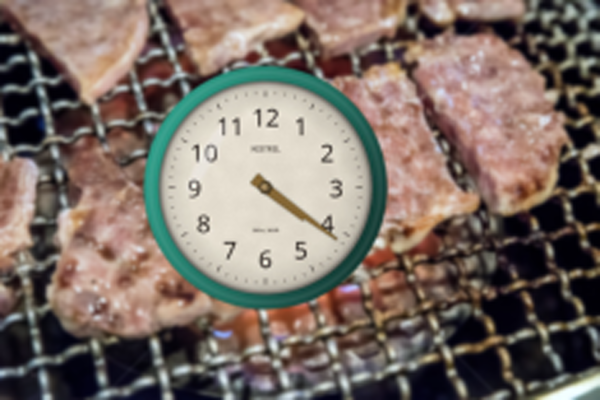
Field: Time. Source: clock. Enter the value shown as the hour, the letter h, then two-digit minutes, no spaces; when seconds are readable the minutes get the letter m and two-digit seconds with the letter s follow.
4h21
